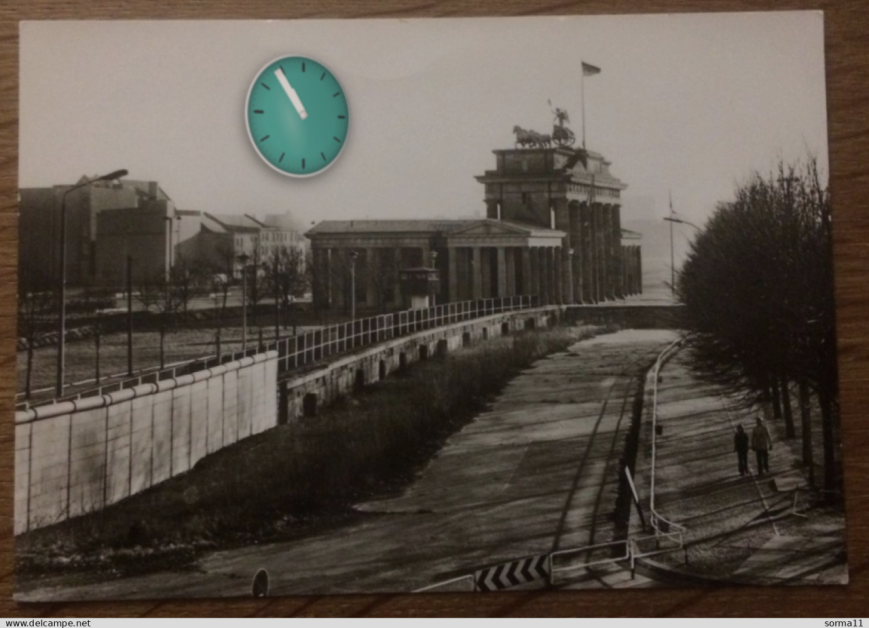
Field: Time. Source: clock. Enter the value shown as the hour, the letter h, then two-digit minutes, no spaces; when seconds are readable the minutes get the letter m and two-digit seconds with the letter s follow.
10h54
